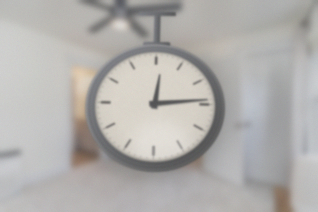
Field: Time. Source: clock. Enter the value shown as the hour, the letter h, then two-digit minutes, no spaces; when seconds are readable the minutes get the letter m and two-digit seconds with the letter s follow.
12h14
